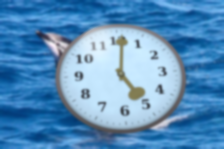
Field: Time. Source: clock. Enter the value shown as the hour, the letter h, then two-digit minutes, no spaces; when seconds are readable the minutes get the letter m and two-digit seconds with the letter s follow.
5h01
